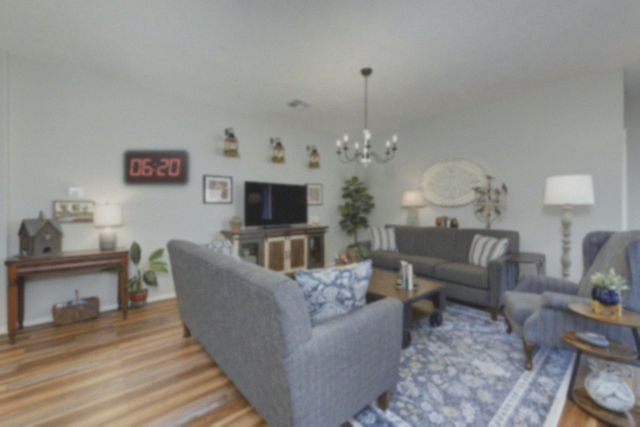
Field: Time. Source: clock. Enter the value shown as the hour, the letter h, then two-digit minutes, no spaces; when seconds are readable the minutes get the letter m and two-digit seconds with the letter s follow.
6h20
